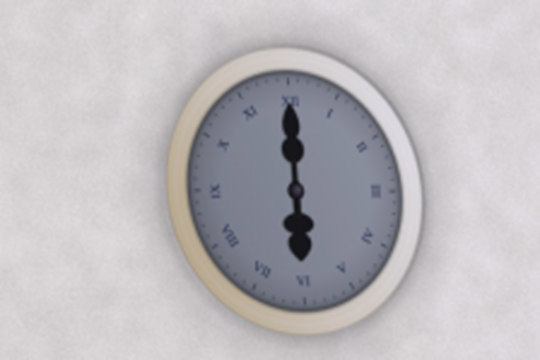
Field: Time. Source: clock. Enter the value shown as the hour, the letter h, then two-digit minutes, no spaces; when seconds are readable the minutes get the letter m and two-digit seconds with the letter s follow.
6h00
